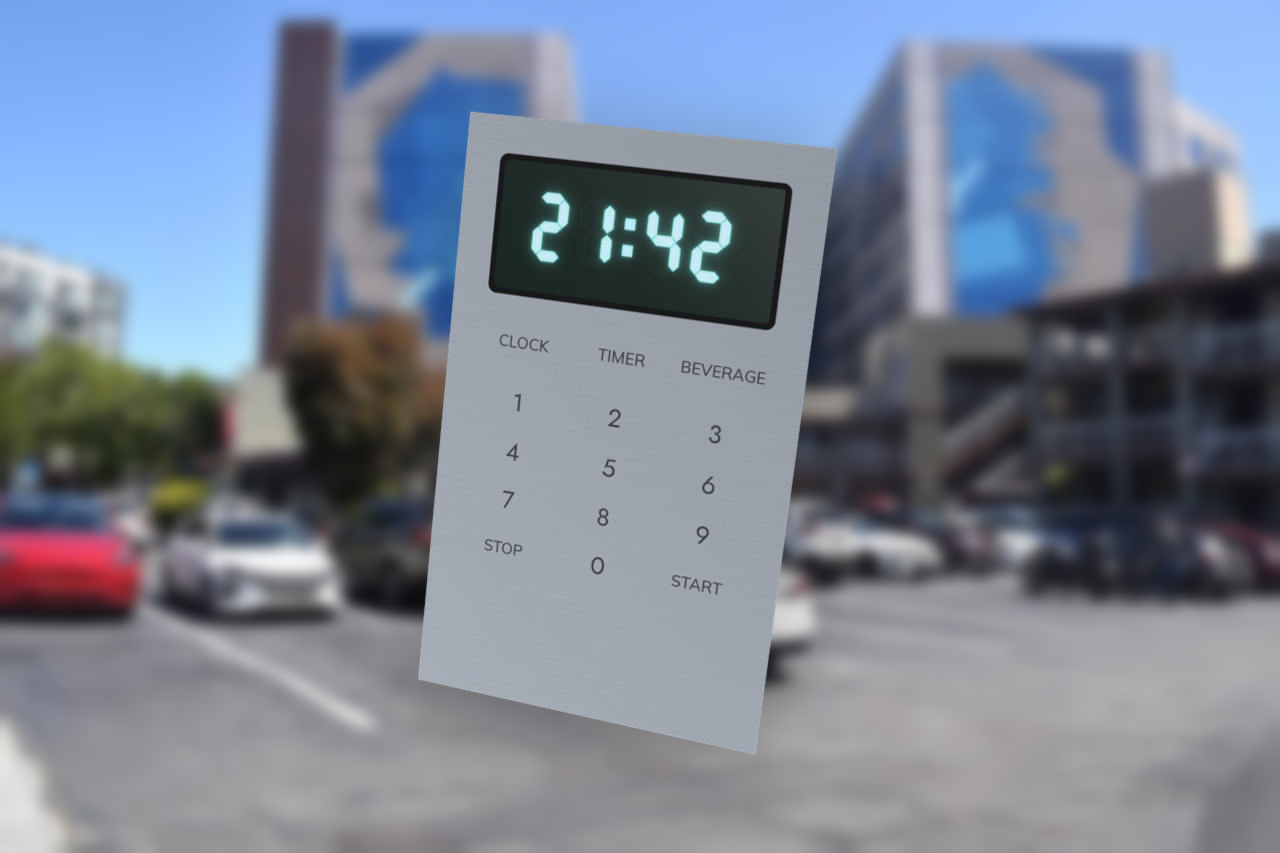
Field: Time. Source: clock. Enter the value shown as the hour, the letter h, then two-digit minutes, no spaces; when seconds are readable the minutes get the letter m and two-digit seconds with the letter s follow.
21h42
